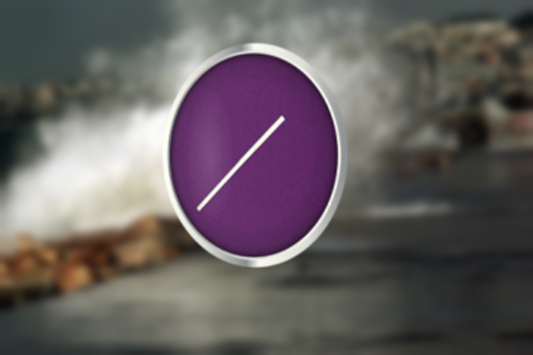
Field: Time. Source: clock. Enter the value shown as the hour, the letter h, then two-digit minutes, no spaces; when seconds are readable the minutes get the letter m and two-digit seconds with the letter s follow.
1h38
